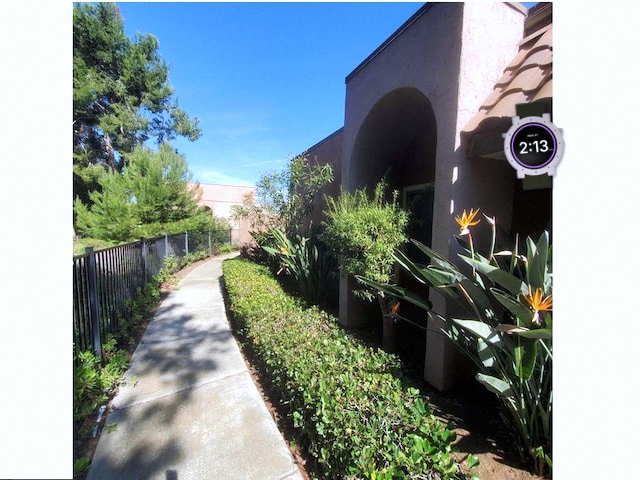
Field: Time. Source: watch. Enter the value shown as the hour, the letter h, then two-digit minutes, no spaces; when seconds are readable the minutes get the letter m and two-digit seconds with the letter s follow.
2h13
